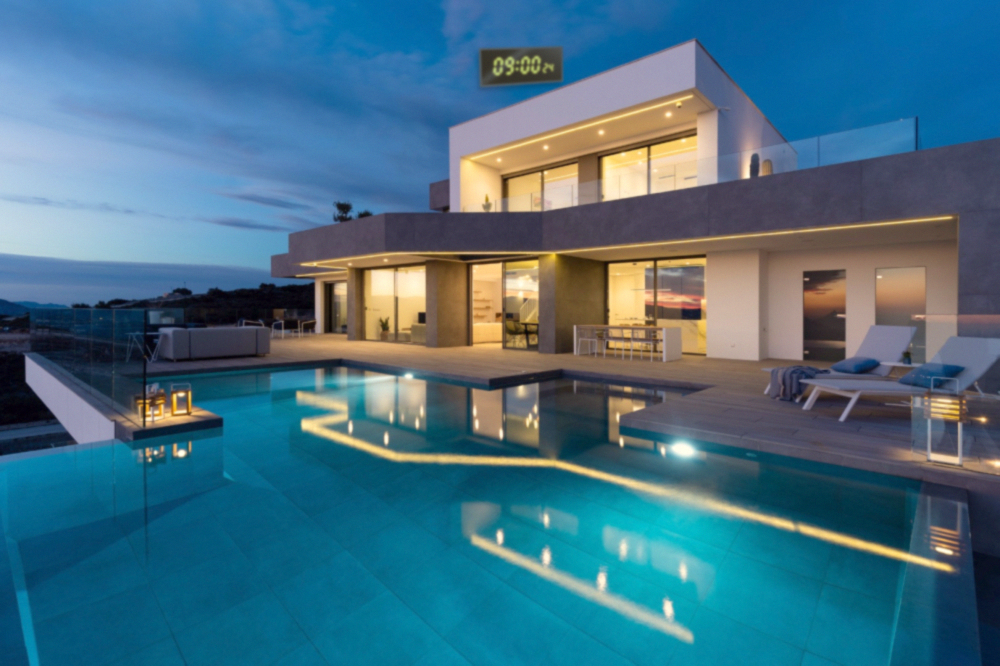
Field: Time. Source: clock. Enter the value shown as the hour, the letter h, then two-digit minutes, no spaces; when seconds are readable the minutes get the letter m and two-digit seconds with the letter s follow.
9h00
